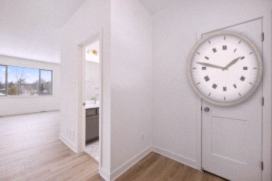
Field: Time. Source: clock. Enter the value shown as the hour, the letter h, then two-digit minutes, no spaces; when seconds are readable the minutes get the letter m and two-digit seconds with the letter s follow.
1h47
